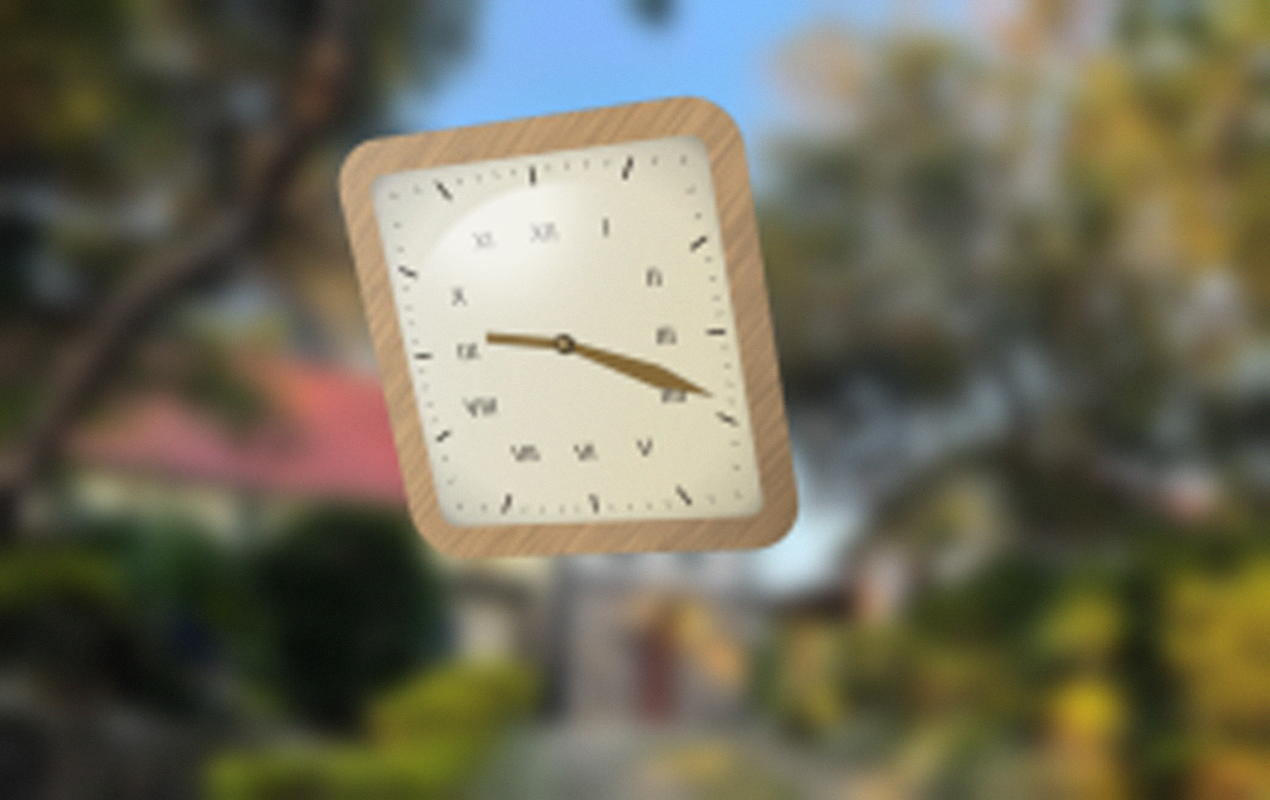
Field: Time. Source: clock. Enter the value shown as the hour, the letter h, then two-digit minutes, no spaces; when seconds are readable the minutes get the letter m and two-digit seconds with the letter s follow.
9h19
